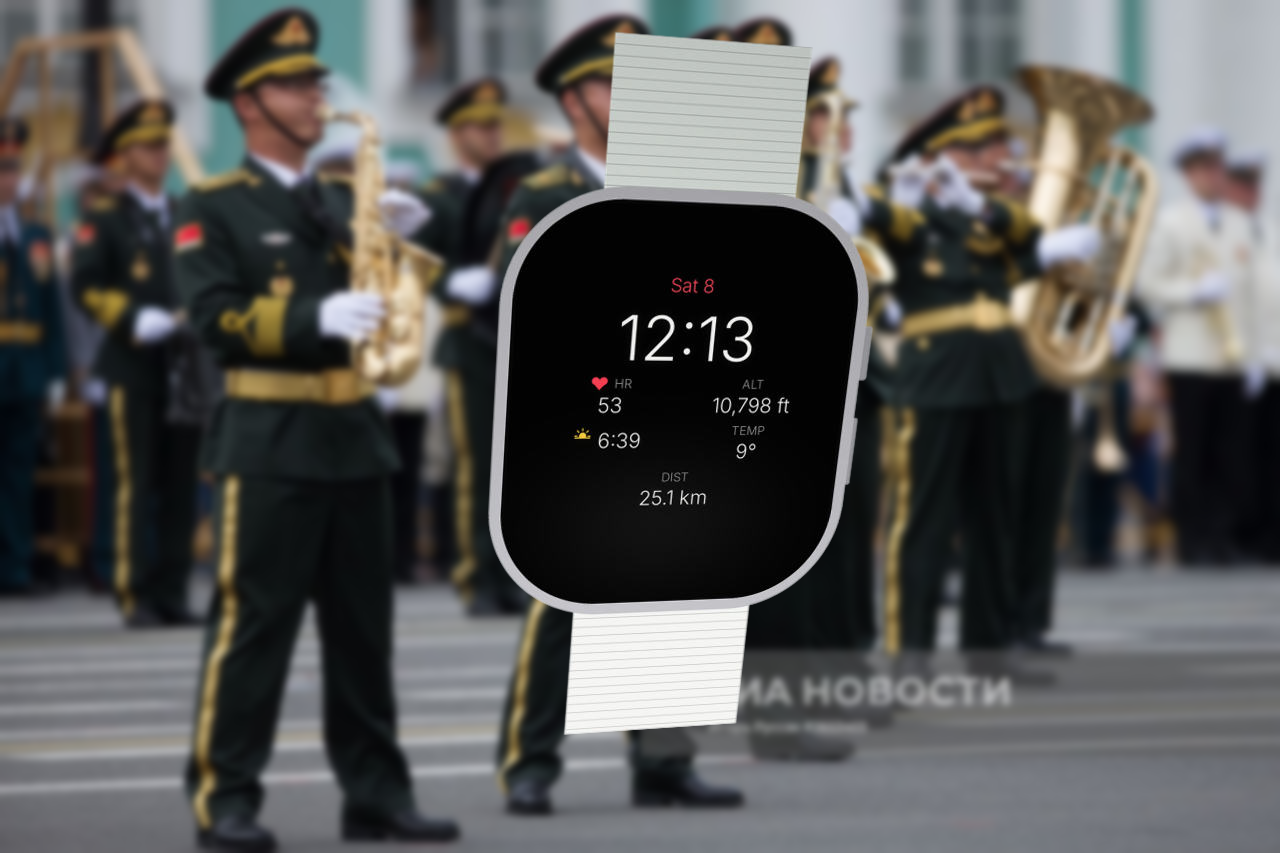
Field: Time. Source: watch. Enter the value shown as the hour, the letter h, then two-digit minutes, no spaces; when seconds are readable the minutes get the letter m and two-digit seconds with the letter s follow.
12h13
